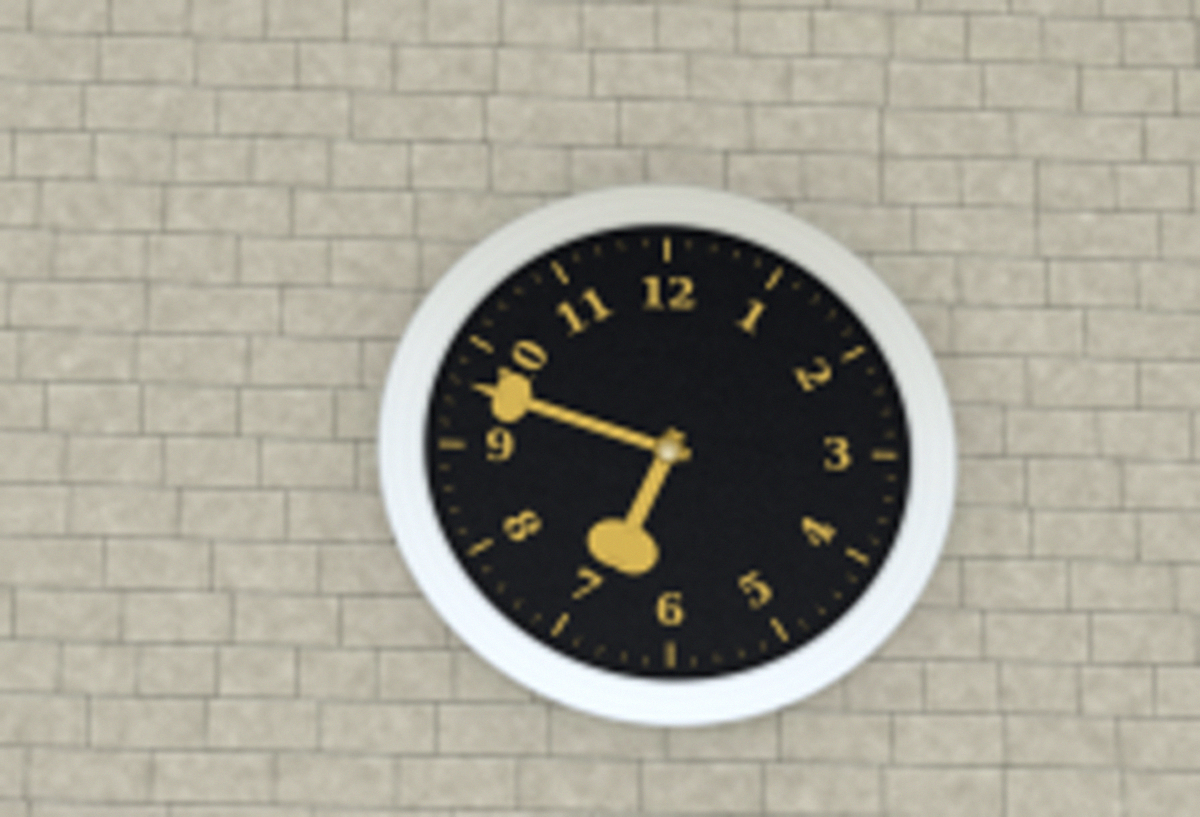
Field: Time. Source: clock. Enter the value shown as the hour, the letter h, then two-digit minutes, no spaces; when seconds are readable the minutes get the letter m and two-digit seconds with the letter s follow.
6h48
